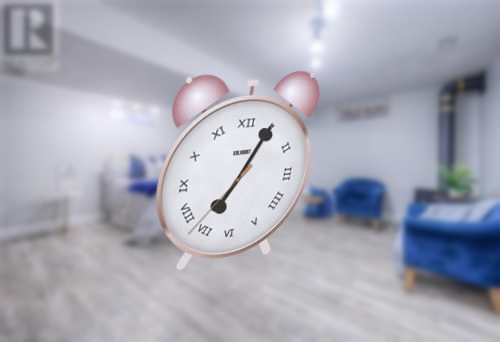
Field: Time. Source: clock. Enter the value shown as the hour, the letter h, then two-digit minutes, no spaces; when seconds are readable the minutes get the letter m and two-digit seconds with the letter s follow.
7h04m37s
